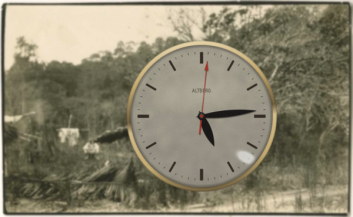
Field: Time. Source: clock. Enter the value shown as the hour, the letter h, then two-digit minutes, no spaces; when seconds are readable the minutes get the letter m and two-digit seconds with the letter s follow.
5h14m01s
